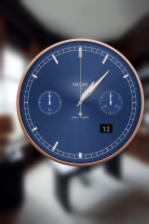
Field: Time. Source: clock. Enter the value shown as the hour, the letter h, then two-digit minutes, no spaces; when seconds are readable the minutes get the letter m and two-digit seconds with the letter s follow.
1h07
